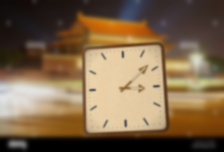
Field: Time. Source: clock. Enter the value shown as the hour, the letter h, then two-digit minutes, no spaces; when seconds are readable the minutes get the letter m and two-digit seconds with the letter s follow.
3h08
